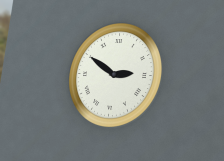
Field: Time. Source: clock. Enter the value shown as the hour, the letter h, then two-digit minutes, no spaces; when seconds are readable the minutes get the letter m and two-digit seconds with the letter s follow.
2h50
